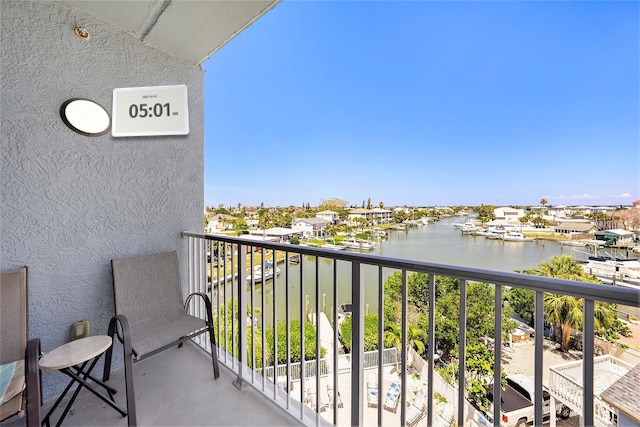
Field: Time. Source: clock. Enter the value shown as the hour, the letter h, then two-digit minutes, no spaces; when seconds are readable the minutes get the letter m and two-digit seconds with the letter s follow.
5h01
